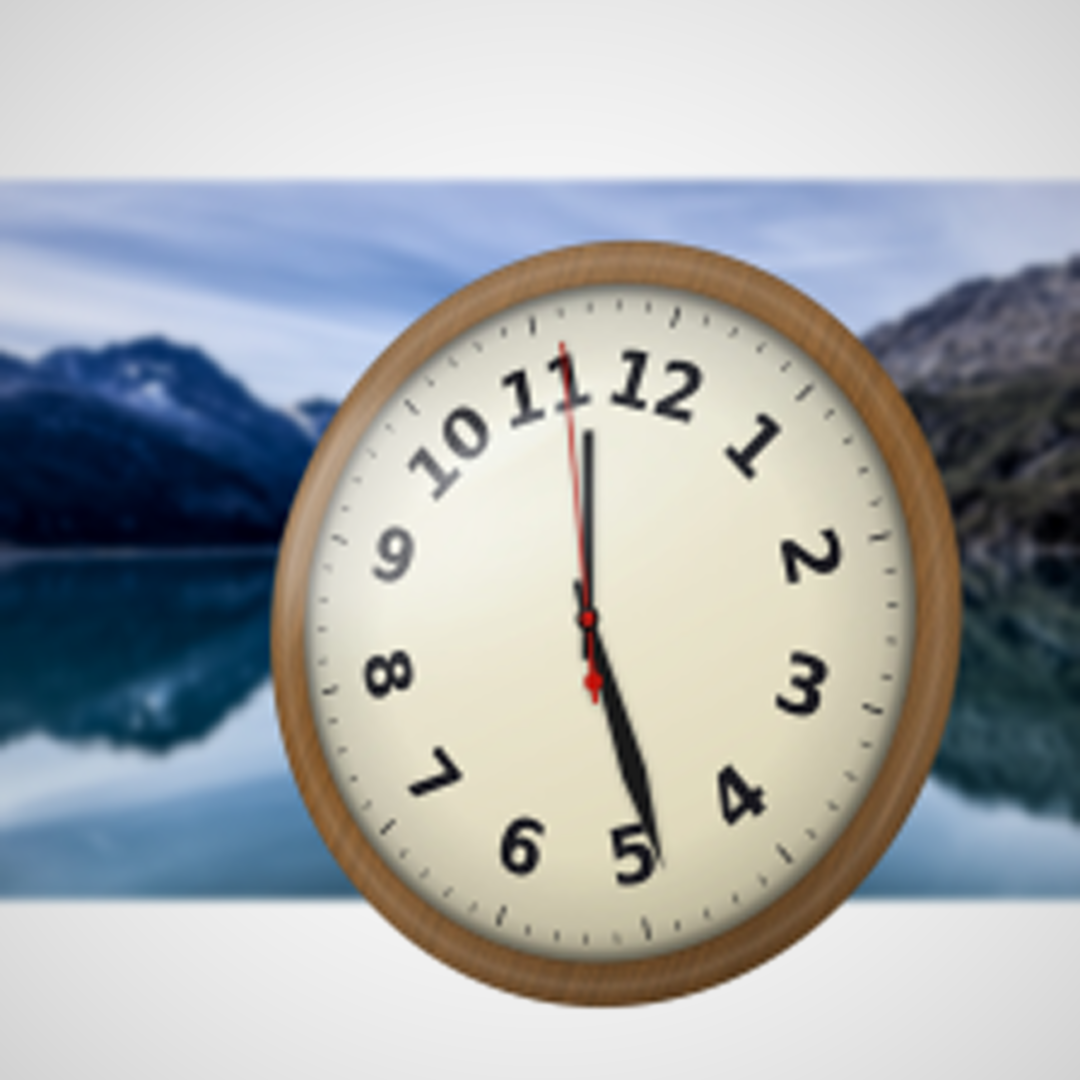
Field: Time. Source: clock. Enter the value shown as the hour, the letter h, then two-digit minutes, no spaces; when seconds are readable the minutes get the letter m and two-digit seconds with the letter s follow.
11h23m56s
